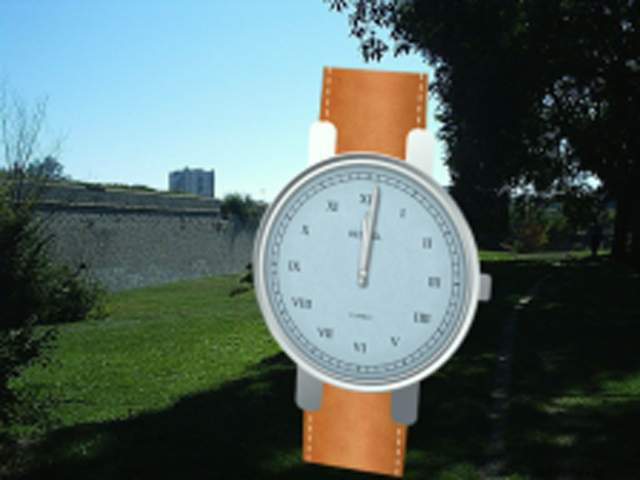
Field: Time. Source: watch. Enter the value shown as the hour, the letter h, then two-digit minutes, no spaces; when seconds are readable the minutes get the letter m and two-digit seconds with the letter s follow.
12h01
